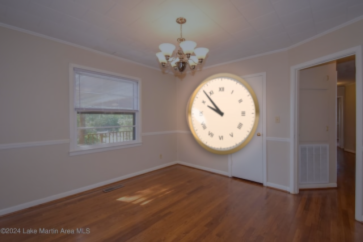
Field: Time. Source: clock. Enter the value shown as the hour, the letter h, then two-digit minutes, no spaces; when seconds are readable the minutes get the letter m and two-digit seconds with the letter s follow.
9h53
